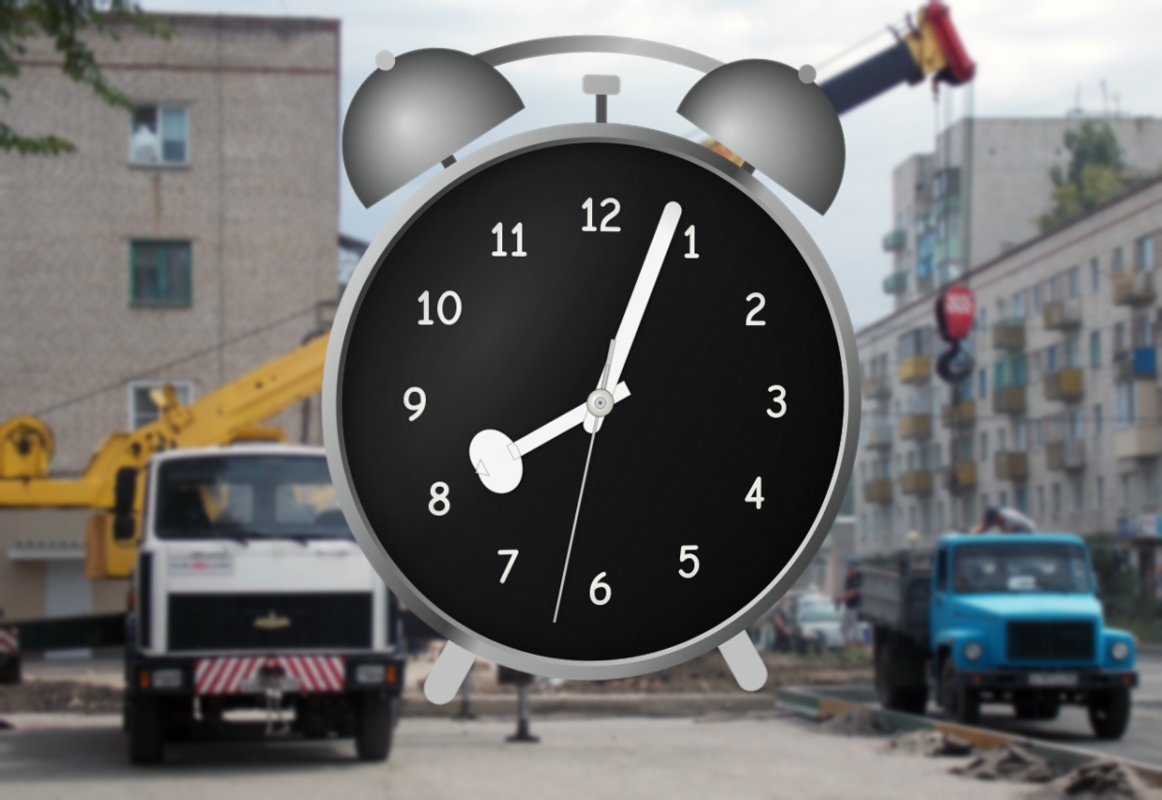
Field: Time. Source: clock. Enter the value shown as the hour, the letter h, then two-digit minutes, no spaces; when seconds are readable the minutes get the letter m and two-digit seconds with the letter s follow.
8h03m32s
